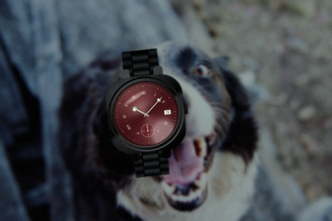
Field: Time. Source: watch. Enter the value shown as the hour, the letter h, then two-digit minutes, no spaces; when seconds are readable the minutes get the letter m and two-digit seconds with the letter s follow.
10h08
